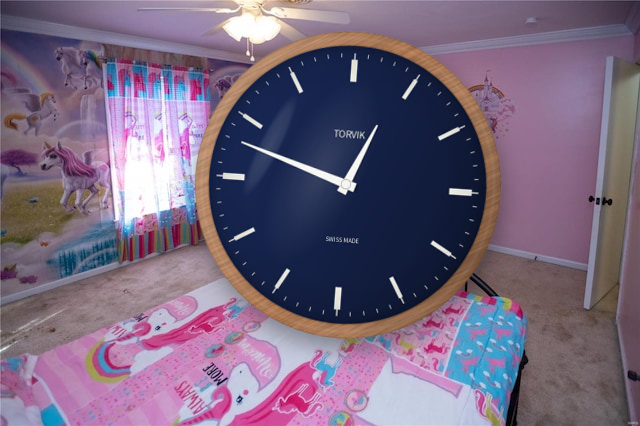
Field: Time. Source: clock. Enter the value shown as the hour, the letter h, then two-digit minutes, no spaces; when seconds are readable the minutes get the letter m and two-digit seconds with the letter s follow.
12h48
